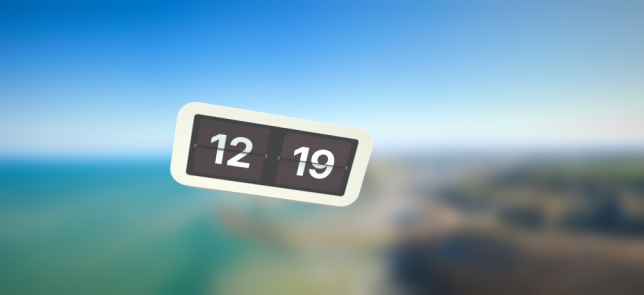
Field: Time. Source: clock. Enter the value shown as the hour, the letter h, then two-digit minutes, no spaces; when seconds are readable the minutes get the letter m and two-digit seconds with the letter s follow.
12h19
